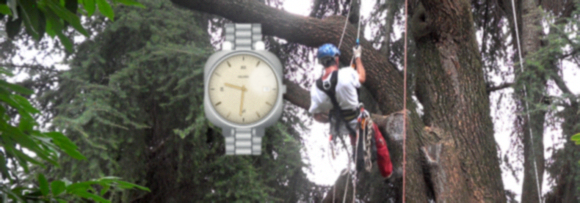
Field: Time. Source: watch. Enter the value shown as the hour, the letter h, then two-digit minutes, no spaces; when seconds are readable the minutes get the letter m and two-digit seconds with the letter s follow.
9h31
